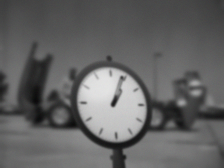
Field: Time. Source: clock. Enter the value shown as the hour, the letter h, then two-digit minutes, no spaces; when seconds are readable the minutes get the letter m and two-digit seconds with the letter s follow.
1h04
